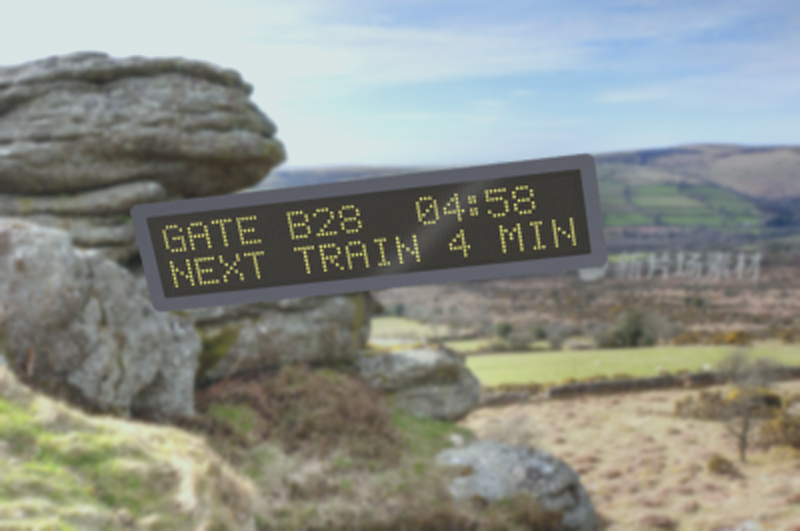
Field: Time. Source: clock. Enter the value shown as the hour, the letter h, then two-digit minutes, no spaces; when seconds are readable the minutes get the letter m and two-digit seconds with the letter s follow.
4h58
